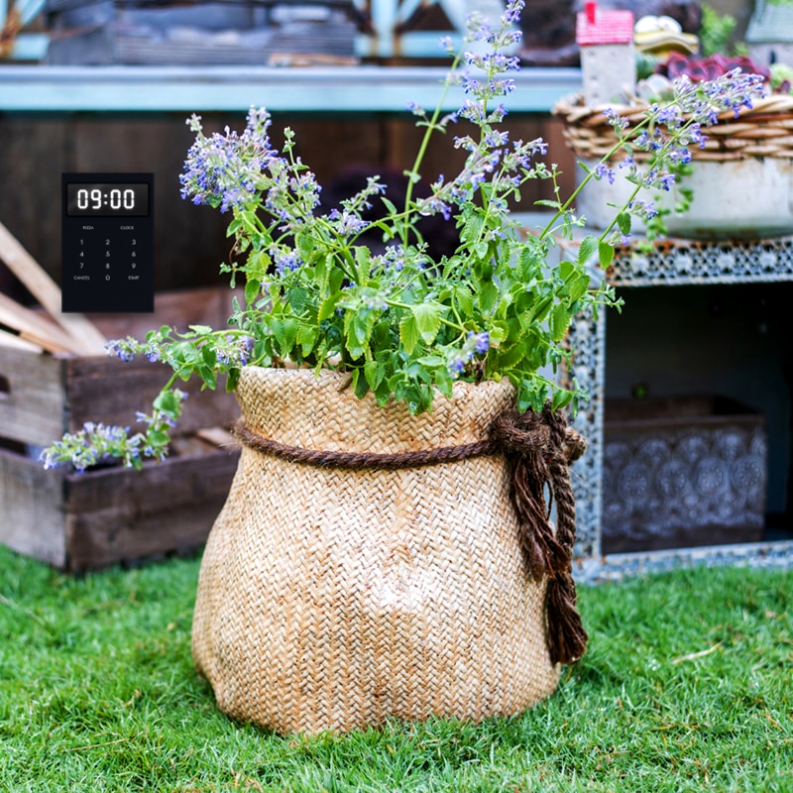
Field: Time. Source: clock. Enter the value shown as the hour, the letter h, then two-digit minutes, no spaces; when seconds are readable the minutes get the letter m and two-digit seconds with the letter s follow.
9h00
